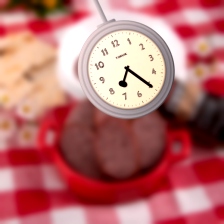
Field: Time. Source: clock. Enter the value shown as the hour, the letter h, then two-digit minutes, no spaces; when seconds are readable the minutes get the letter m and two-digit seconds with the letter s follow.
7h25
